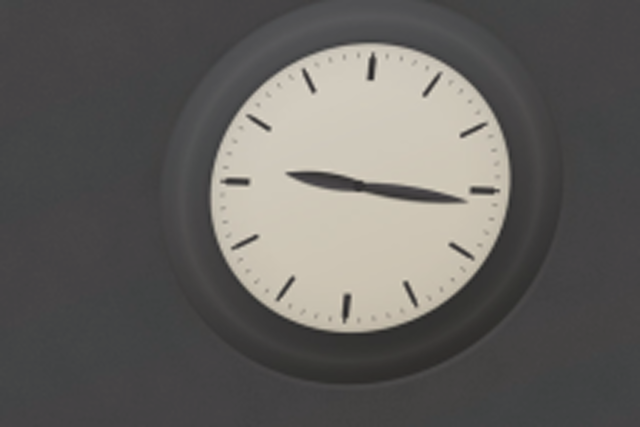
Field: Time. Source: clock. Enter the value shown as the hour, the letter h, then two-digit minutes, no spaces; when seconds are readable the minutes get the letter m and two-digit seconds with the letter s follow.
9h16
